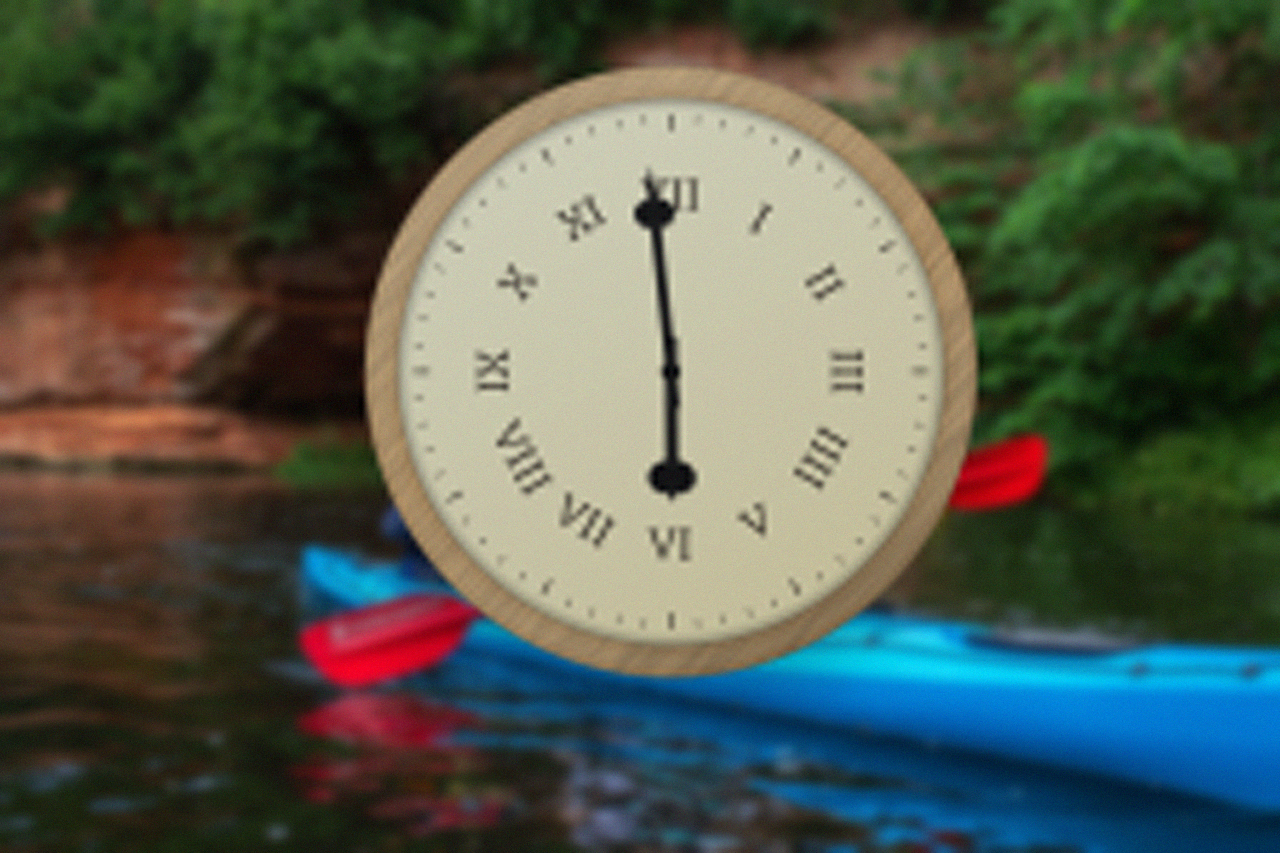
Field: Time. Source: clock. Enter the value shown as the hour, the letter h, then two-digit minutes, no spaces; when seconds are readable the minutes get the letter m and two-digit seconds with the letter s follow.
5h59
